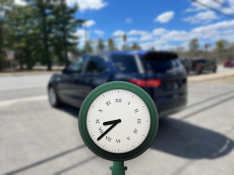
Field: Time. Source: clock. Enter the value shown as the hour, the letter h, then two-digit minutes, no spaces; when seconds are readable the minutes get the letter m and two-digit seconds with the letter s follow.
8h38
